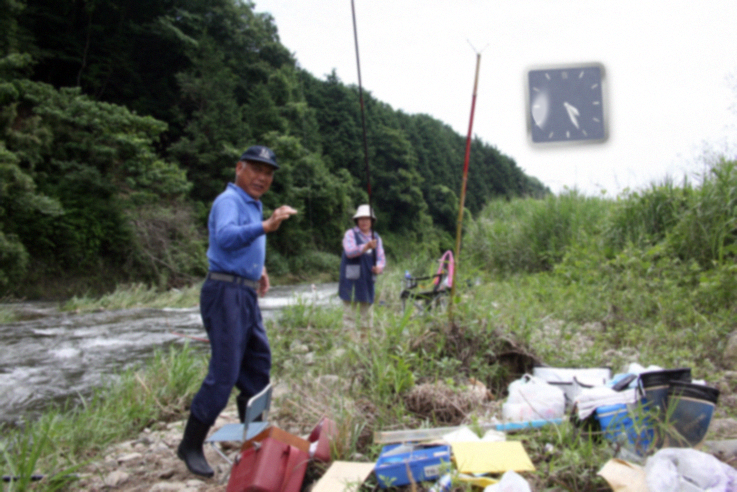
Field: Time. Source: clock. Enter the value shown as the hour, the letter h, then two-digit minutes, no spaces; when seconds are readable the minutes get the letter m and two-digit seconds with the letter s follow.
4h26
